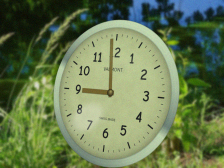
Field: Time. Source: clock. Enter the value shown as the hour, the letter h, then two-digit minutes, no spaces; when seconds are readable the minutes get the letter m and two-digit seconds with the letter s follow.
8h59
